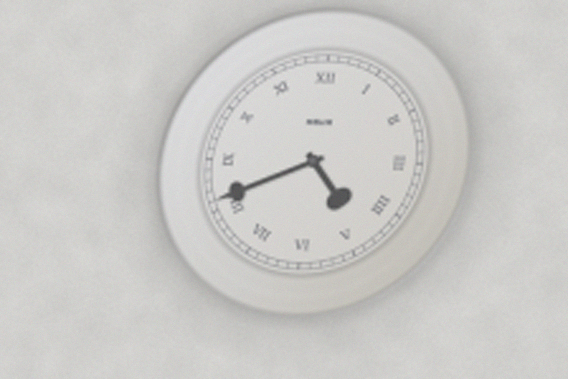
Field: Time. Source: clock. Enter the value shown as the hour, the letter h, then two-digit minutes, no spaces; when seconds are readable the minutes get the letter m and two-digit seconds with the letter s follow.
4h41
